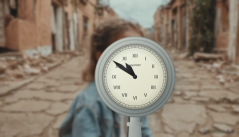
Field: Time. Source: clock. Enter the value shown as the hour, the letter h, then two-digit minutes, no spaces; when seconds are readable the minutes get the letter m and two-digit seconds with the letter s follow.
10h51
